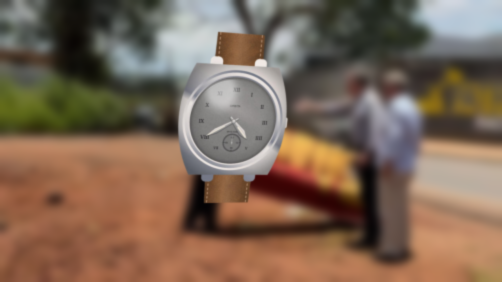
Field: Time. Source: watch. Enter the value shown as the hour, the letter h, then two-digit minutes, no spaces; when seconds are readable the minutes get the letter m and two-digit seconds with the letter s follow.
4h40
